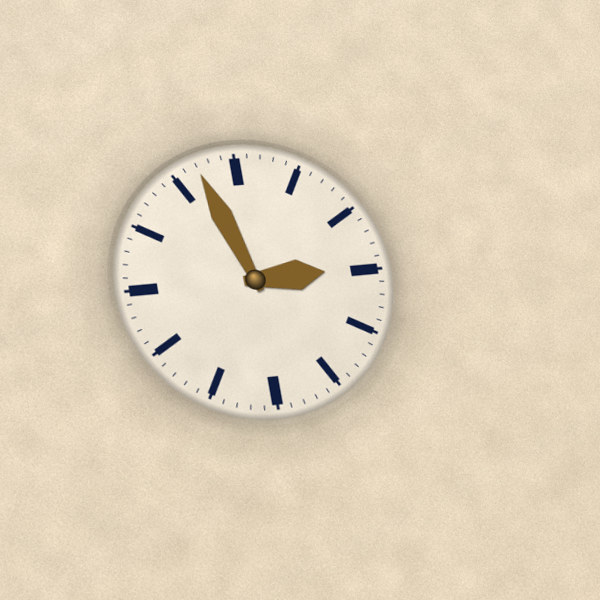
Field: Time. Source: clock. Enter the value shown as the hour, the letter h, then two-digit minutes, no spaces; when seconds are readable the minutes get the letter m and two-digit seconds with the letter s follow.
2h57
